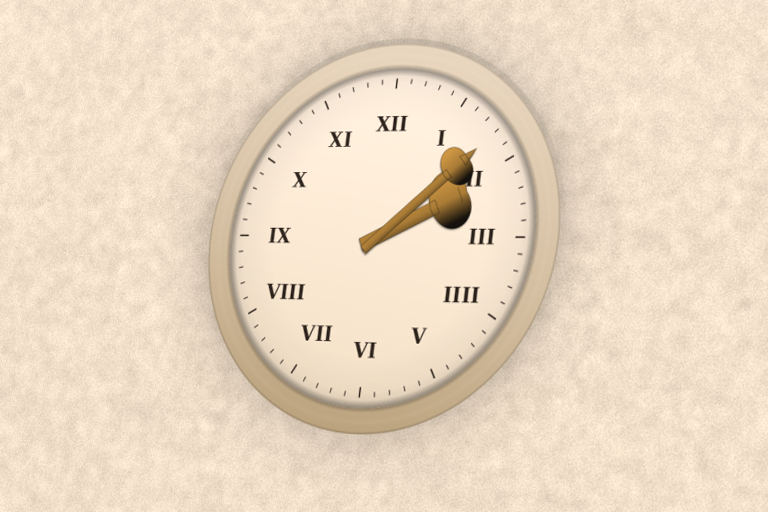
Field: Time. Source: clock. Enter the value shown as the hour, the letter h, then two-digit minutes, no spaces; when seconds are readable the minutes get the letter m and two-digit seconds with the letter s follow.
2h08
